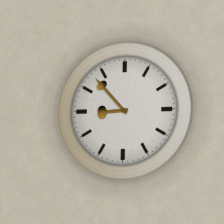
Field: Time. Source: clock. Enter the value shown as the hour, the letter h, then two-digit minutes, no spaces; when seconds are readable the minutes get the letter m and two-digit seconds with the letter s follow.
8h53
